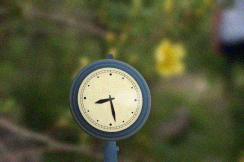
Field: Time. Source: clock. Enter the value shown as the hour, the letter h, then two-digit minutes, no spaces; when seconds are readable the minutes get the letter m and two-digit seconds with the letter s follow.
8h28
